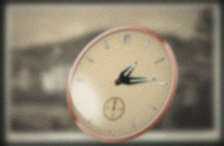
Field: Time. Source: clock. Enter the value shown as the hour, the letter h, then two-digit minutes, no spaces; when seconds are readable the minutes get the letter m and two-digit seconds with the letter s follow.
1h14
